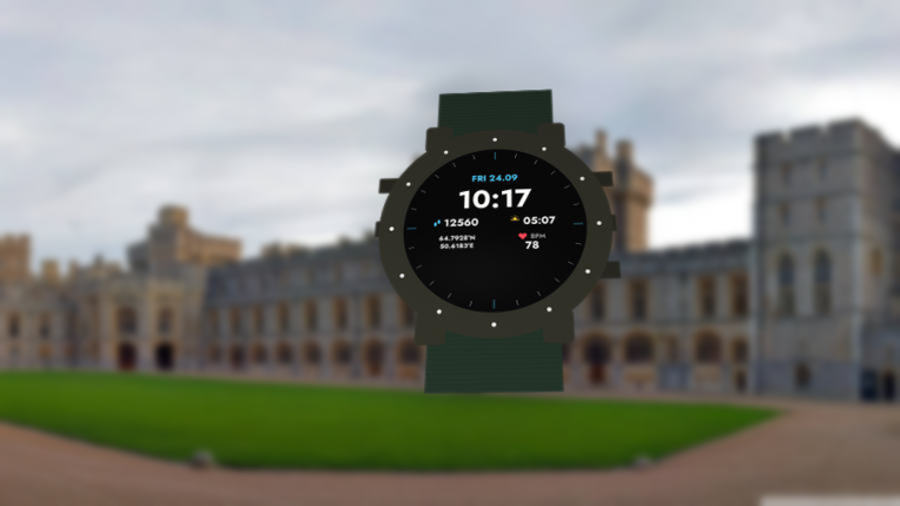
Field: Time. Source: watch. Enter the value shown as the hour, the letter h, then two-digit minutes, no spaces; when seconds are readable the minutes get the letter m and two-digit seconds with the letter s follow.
10h17
